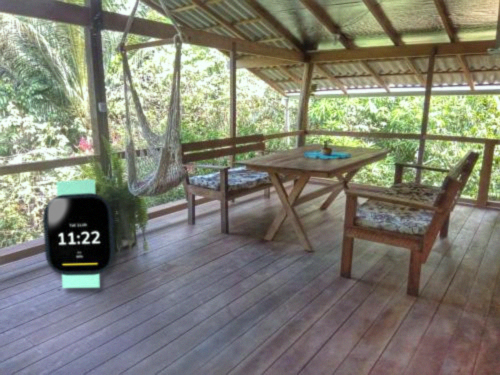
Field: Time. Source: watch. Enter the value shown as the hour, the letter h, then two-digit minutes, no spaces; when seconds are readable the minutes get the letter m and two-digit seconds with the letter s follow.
11h22
